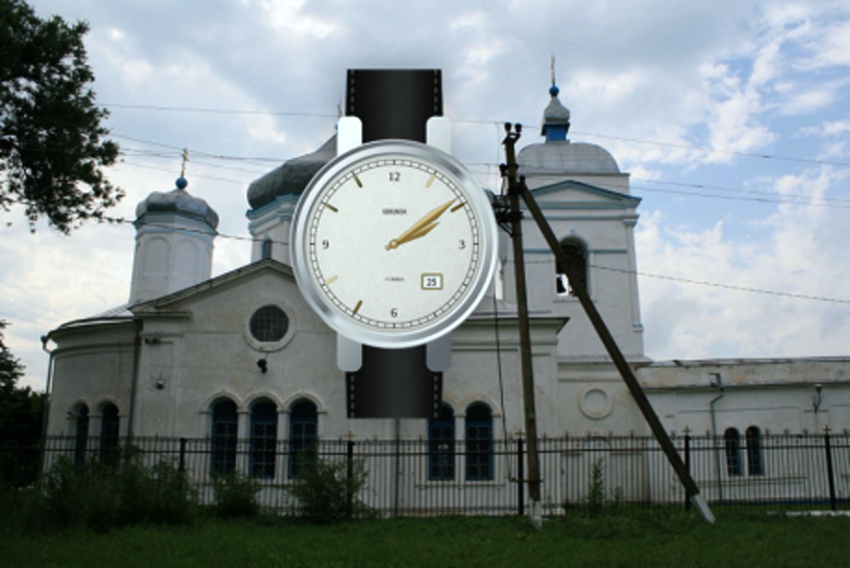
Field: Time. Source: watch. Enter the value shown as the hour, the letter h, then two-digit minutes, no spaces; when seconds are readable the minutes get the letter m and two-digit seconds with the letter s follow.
2h09
